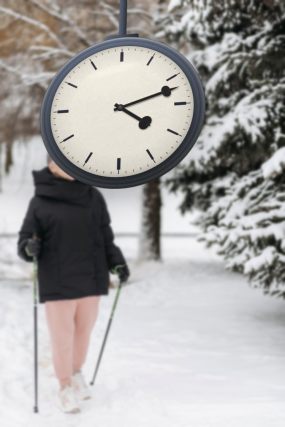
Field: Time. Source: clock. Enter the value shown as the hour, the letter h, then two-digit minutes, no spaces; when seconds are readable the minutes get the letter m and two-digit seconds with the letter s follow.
4h12
